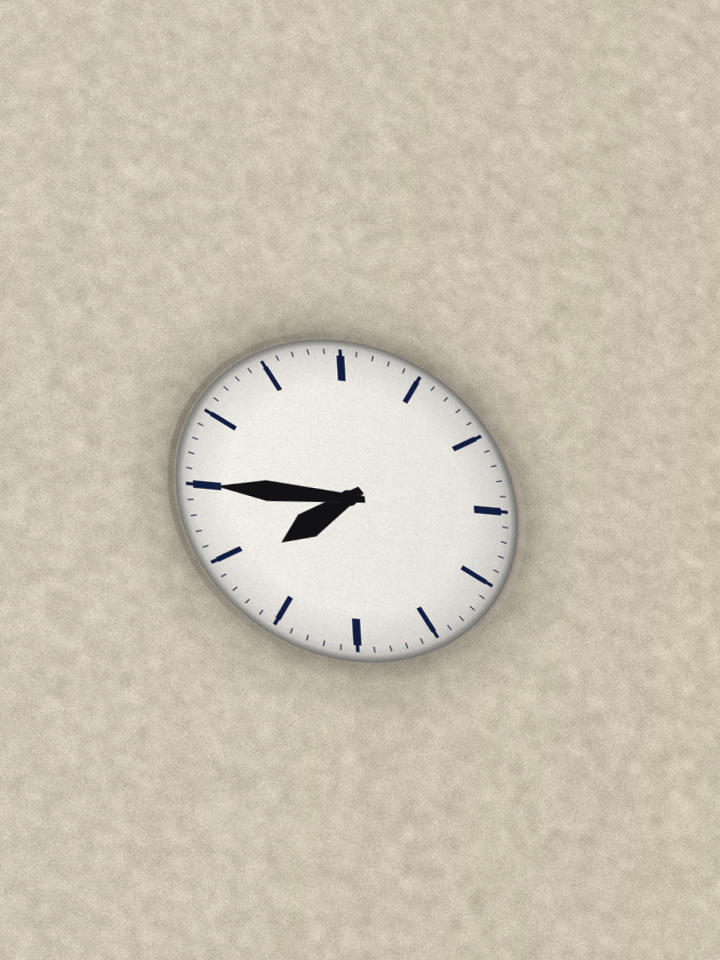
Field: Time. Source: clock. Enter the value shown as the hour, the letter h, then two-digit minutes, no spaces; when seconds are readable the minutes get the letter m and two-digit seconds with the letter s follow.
7h45
